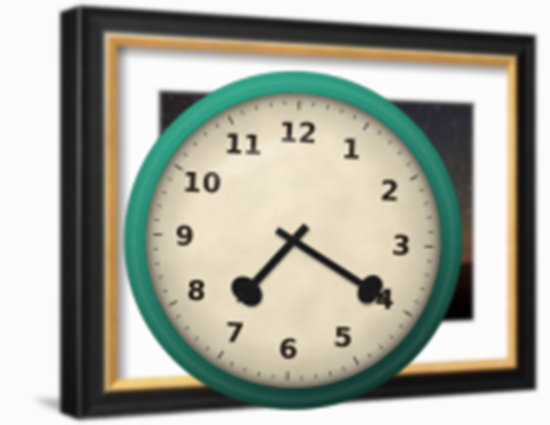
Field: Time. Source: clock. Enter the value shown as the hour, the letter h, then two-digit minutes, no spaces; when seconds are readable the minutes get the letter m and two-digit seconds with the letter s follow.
7h20
